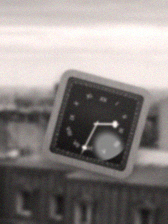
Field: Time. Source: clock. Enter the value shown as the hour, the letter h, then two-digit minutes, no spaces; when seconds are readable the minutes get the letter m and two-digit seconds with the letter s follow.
2h32
